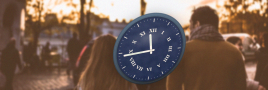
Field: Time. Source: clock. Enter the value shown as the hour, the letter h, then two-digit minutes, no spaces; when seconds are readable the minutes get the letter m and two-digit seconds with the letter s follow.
11h44
